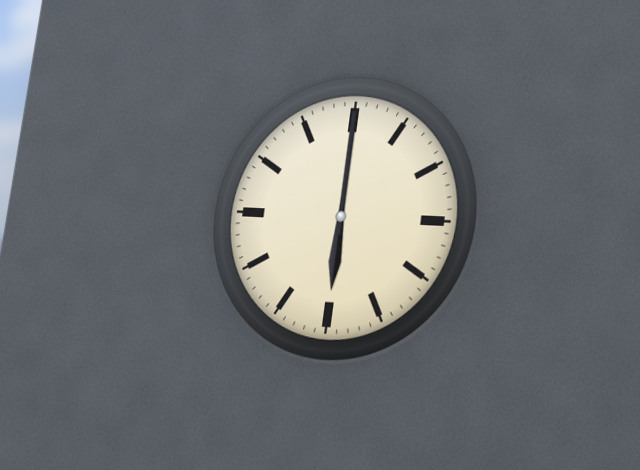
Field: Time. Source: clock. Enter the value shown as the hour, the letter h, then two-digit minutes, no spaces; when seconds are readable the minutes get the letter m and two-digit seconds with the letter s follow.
6h00
